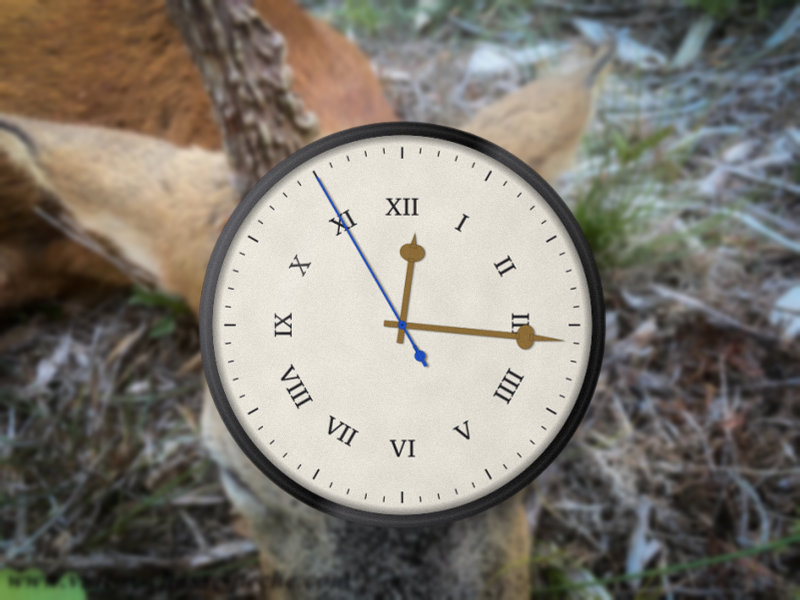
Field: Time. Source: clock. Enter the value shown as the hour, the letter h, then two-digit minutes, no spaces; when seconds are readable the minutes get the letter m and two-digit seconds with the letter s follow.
12h15m55s
